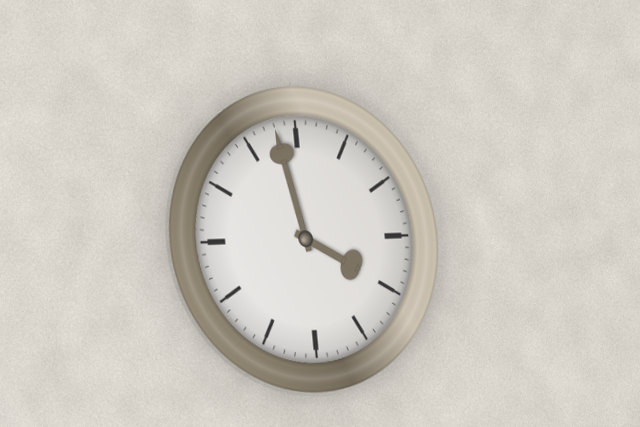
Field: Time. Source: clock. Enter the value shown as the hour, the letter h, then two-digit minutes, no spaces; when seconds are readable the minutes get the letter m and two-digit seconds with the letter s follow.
3h58
